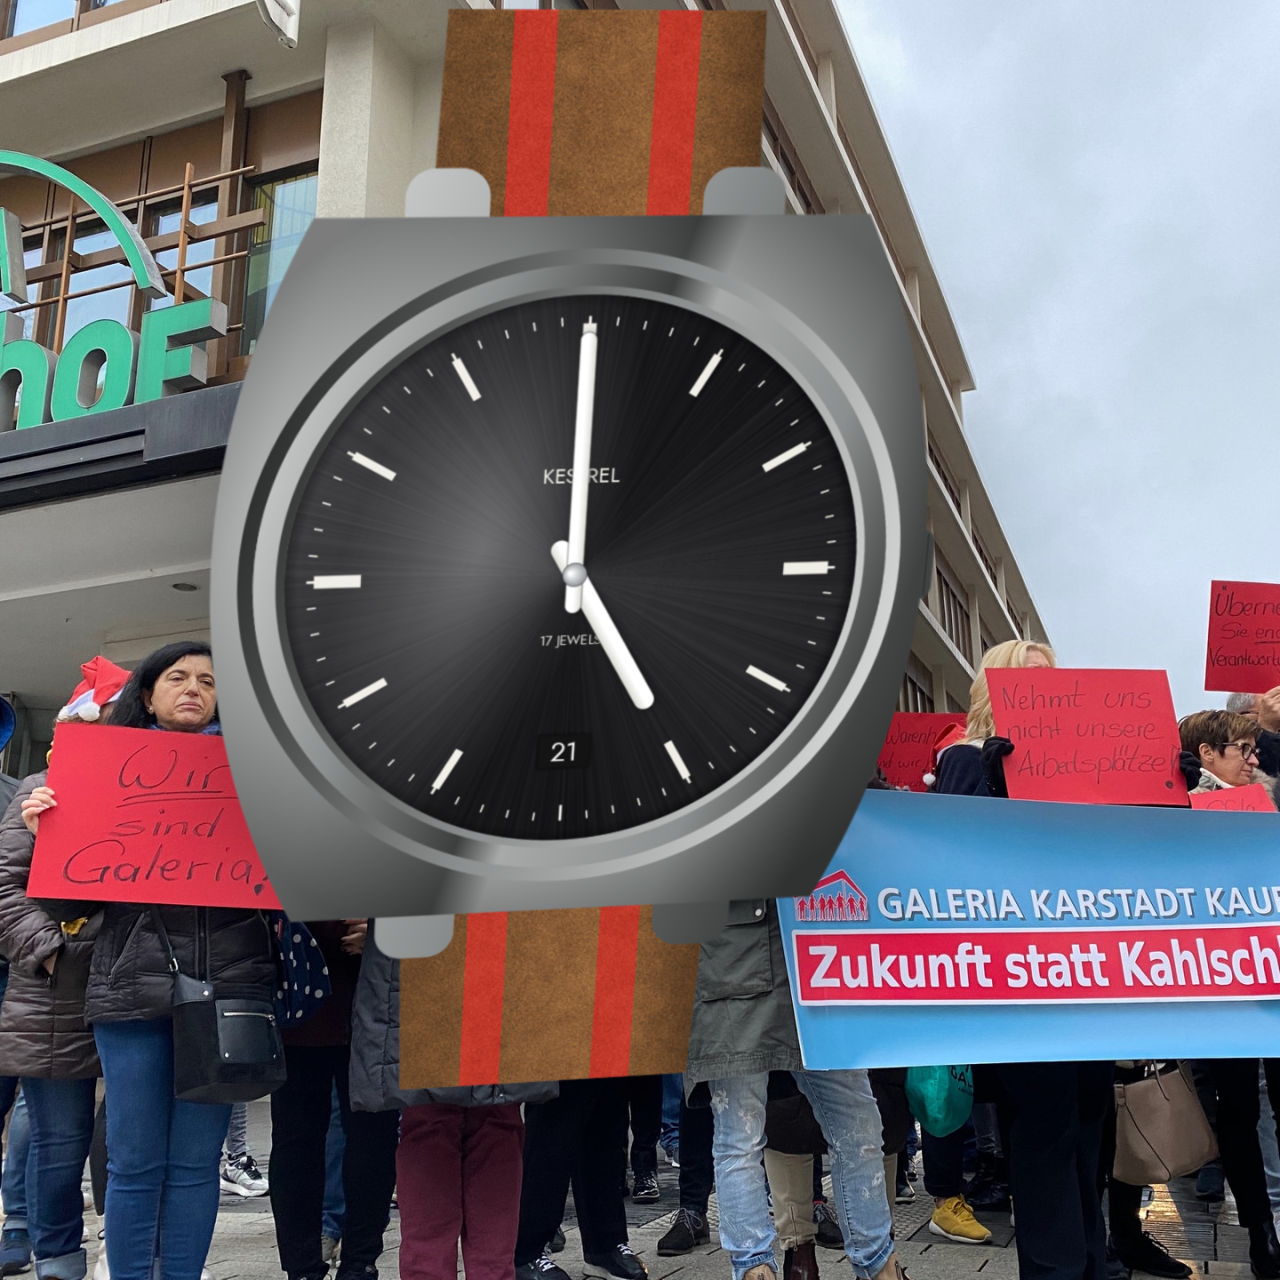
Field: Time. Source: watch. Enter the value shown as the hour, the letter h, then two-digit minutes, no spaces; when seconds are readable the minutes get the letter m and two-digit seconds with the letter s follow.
5h00
